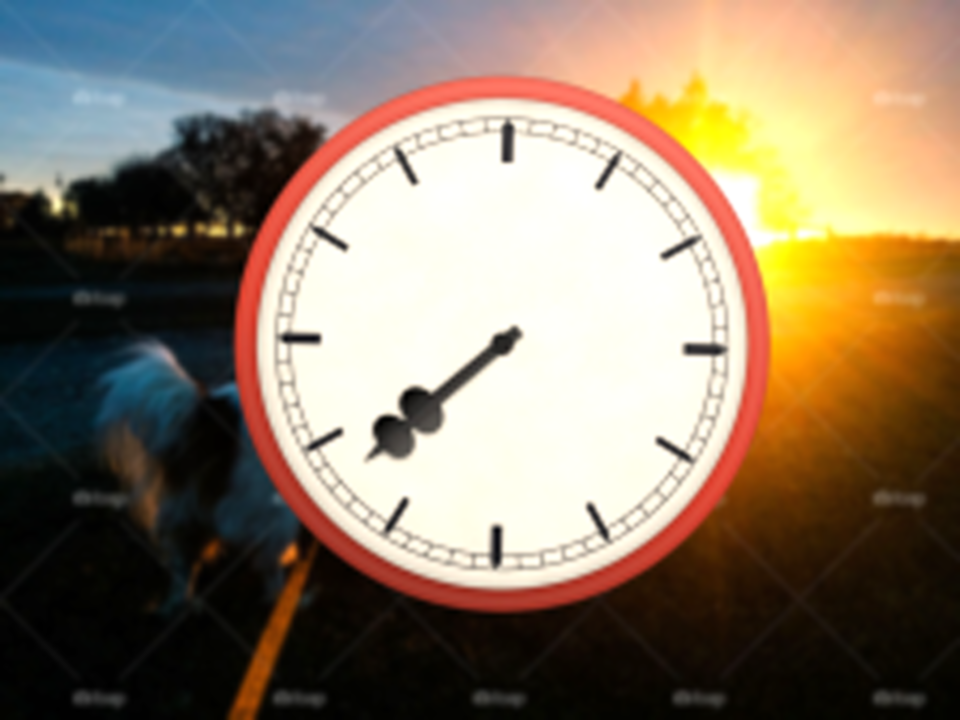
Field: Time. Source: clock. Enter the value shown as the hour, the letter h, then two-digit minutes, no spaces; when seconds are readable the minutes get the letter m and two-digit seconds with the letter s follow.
7h38
